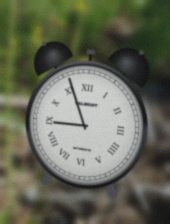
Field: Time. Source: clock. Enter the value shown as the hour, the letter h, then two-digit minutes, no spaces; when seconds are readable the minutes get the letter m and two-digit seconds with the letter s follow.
8h56
